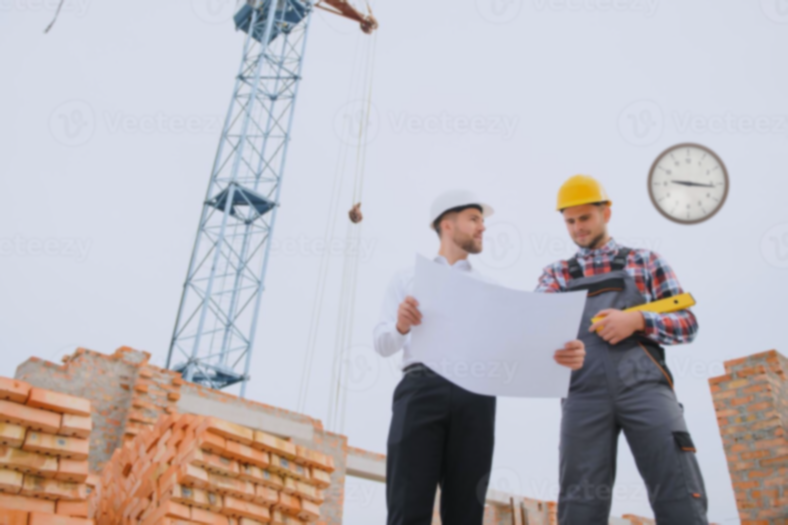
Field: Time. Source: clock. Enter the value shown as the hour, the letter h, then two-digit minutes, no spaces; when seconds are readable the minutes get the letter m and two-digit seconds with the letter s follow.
9h16
